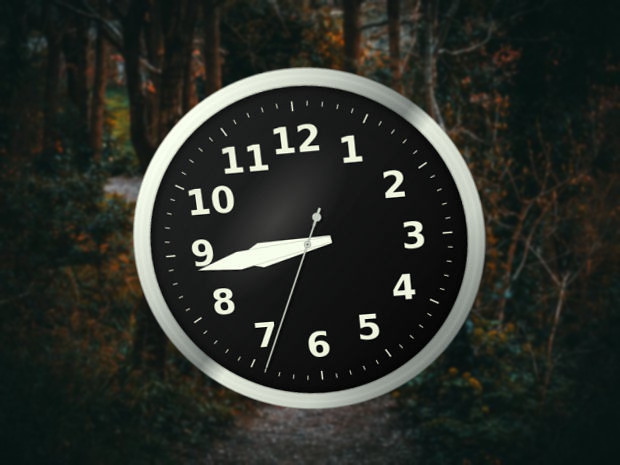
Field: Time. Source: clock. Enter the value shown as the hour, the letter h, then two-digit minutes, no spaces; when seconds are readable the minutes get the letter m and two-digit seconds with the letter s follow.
8h43m34s
